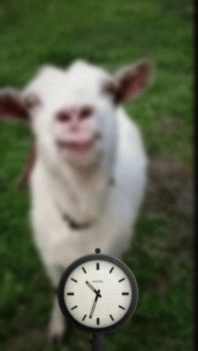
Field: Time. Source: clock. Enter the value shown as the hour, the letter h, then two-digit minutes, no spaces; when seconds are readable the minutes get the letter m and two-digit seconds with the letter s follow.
10h33
